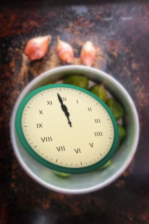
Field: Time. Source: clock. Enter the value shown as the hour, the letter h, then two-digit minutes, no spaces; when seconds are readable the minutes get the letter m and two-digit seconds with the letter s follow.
11h59
